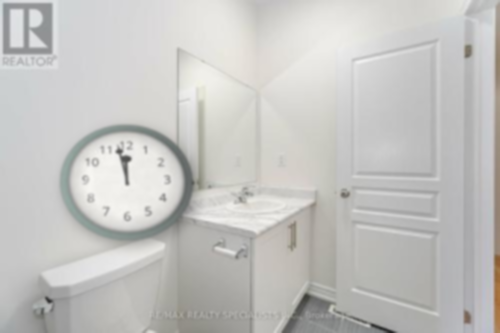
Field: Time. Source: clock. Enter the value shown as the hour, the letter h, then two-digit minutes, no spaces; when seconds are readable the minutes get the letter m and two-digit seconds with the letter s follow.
11h58
